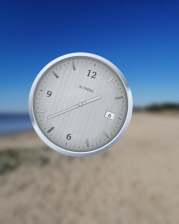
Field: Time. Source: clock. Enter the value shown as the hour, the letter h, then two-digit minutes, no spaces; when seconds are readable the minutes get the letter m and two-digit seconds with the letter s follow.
1h38
